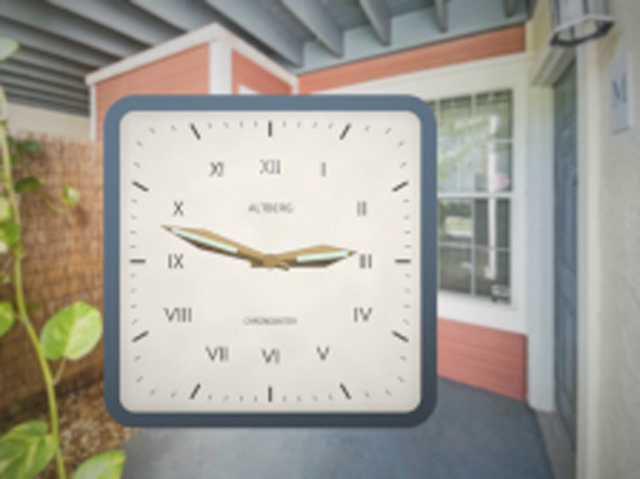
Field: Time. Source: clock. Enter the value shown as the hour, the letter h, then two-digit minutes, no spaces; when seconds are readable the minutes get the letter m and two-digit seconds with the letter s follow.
2h48
